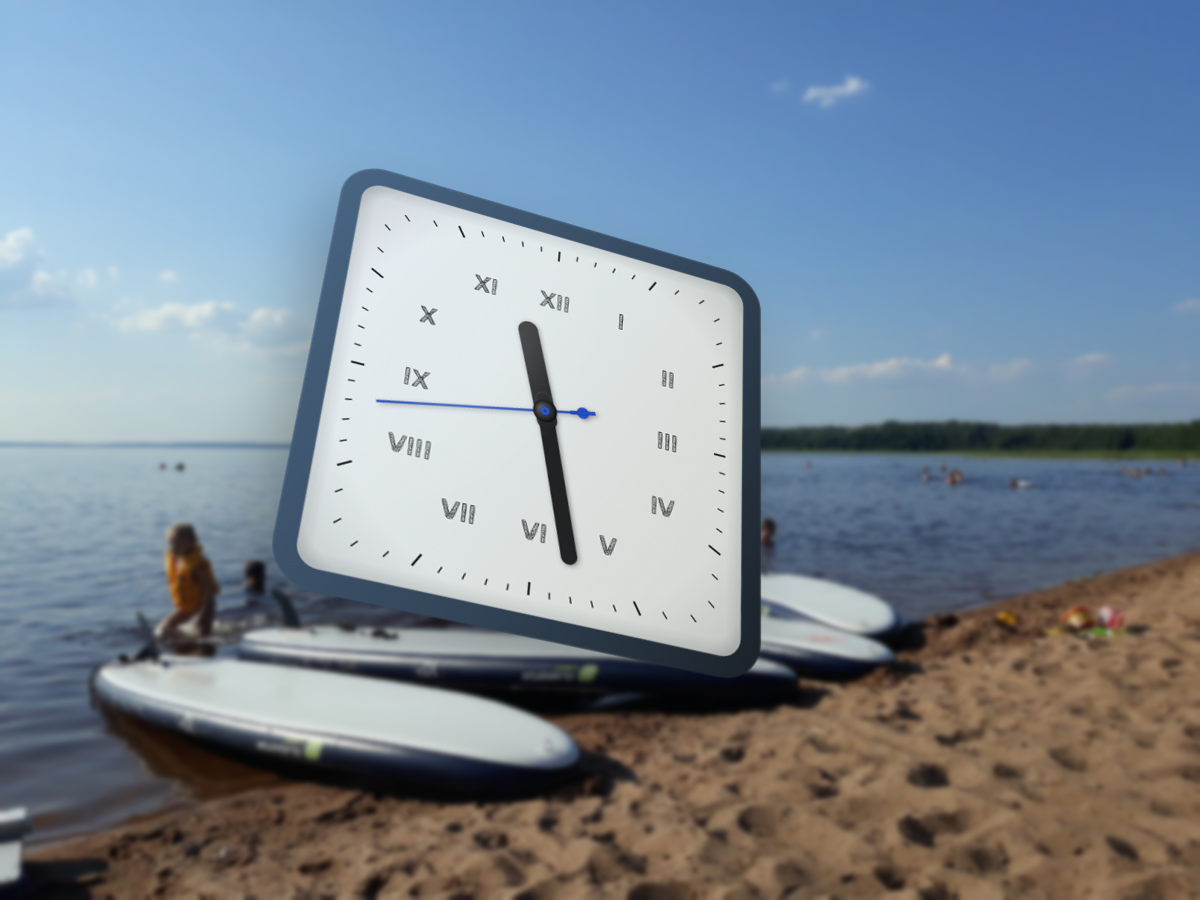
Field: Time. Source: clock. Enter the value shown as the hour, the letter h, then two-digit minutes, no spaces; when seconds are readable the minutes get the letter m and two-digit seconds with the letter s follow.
11h27m43s
